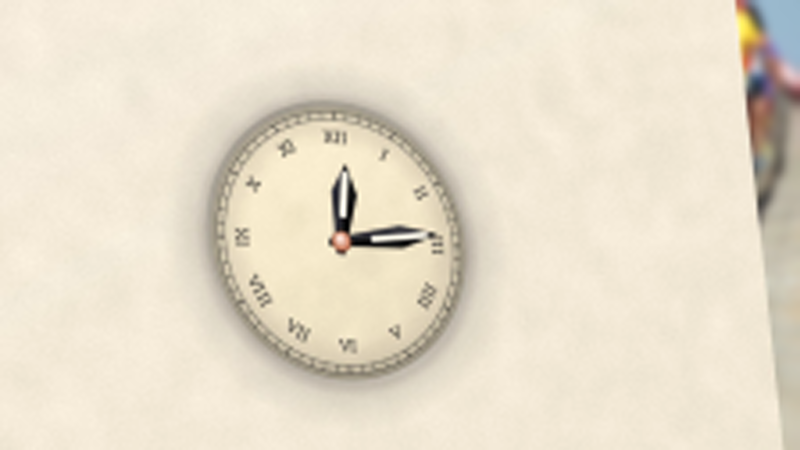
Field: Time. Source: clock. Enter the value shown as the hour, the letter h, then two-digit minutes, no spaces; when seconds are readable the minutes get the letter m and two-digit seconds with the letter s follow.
12h14
